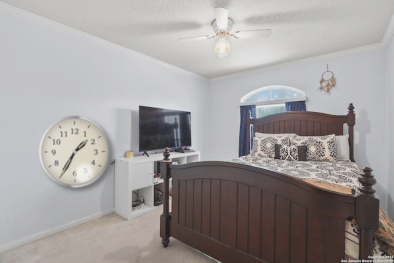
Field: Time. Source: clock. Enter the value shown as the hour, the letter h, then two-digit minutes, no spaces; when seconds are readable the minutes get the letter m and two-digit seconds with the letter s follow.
1h35
